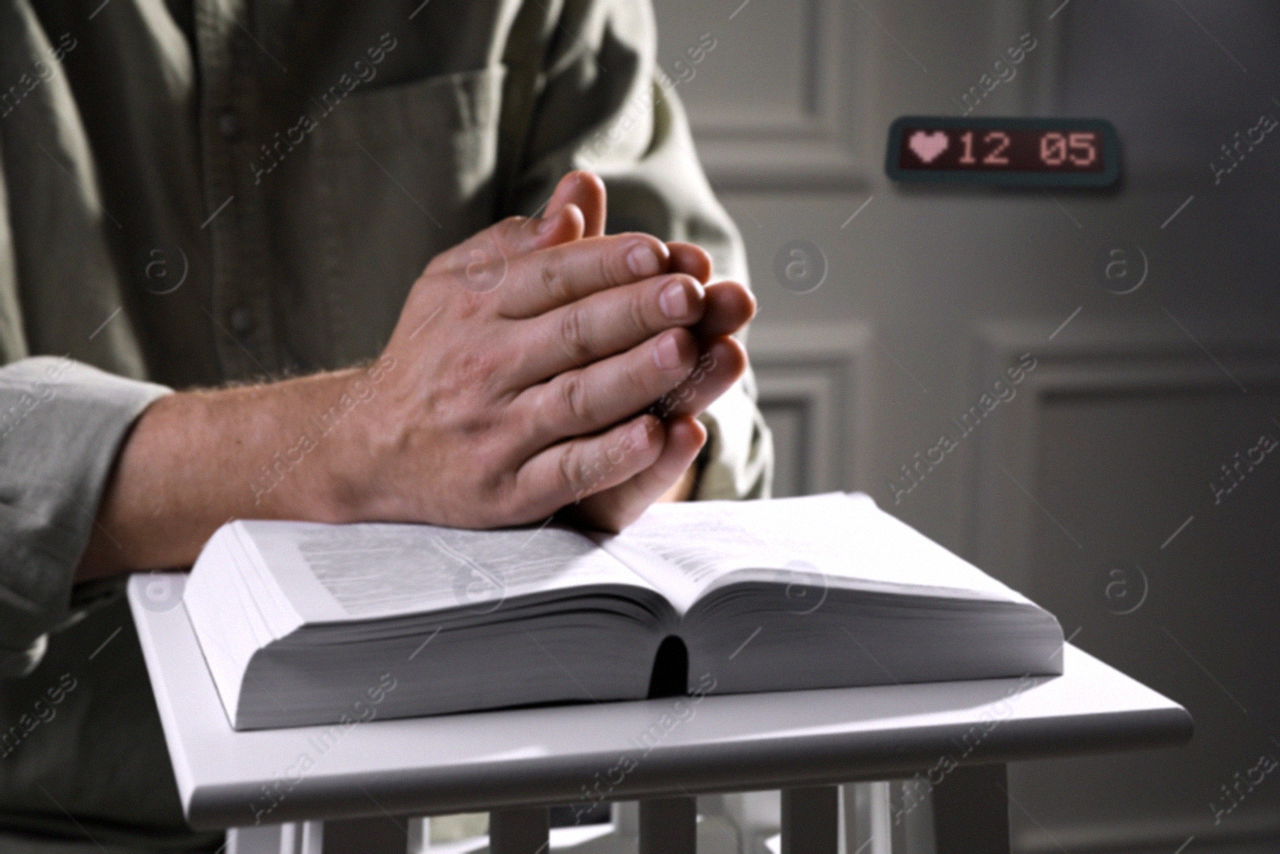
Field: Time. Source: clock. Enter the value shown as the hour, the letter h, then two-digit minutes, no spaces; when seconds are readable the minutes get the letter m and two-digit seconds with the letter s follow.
12h05
